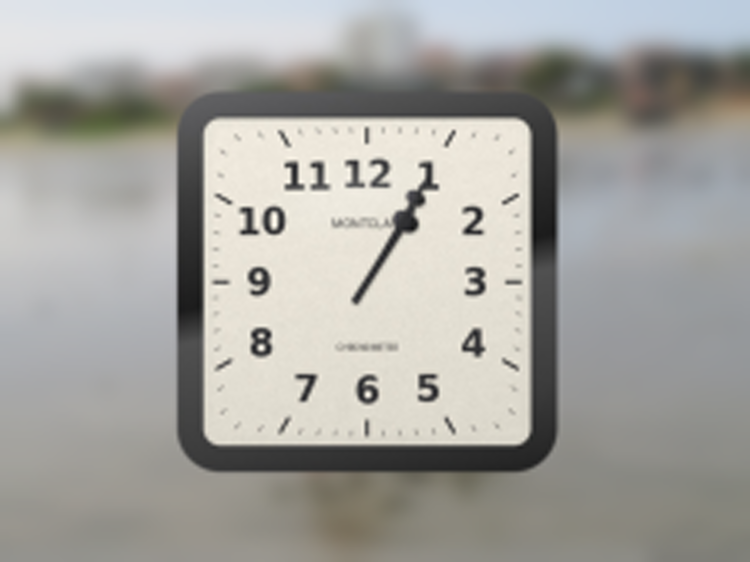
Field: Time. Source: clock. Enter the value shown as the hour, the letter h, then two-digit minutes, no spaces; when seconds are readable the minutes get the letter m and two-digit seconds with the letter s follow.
1h05
